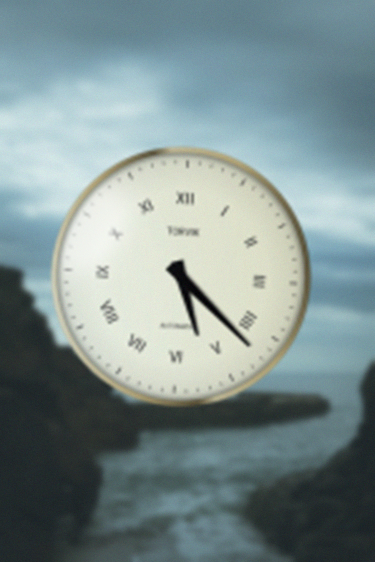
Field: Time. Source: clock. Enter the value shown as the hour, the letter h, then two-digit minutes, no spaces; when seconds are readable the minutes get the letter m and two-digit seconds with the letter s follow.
5h22
